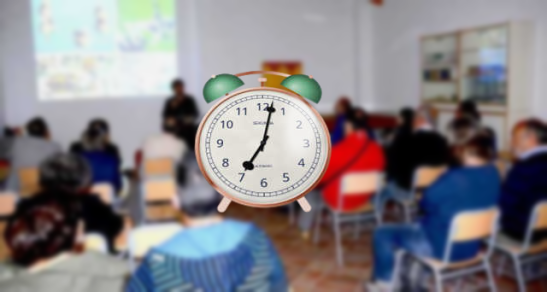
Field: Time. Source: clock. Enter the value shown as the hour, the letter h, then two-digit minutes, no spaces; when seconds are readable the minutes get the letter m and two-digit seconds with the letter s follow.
7h02
